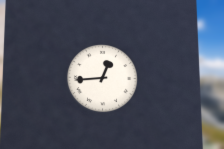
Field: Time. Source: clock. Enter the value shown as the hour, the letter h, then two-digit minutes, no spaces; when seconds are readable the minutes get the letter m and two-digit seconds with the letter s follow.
12h44
